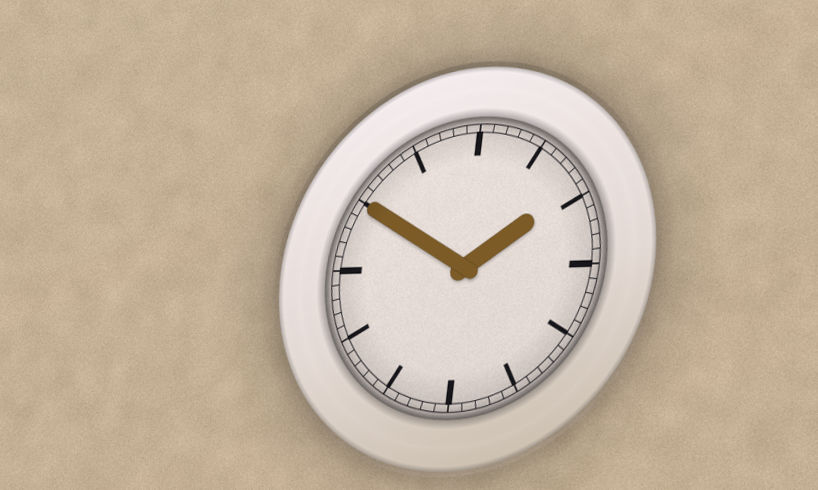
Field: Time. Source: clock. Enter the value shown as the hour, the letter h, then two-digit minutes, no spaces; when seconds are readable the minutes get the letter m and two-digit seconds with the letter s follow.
1h50
